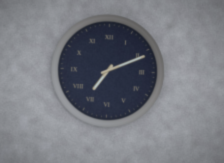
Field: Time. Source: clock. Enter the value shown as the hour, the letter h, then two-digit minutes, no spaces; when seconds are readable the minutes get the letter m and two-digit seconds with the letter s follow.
7h11
